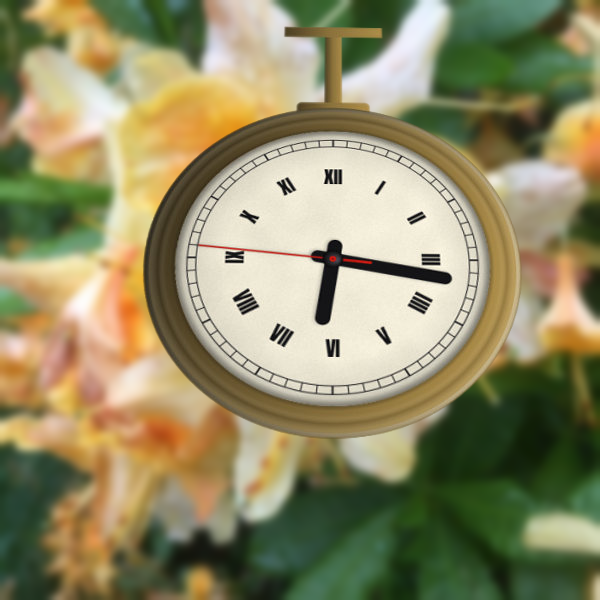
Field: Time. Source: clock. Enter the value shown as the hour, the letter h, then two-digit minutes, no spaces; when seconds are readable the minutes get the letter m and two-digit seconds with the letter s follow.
6h16m46s
